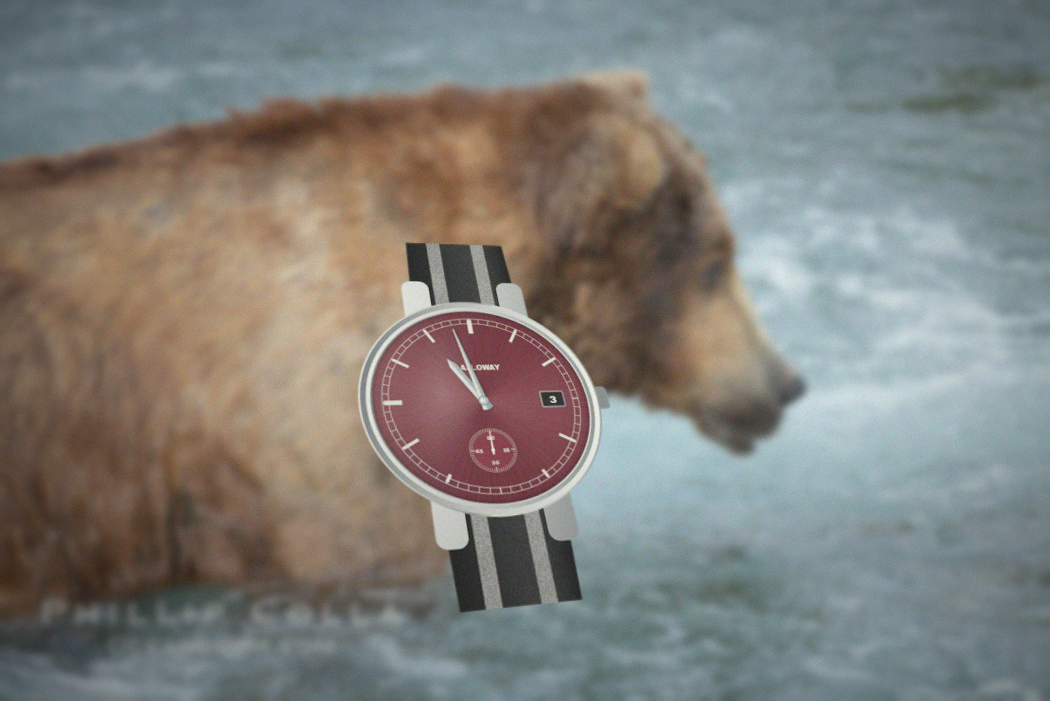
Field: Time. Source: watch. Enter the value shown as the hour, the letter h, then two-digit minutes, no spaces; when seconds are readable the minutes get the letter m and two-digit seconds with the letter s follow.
10h58
